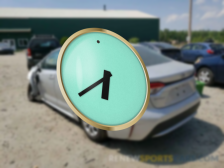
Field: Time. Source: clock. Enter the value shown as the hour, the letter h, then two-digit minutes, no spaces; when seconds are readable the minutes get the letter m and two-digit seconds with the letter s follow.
6h41
